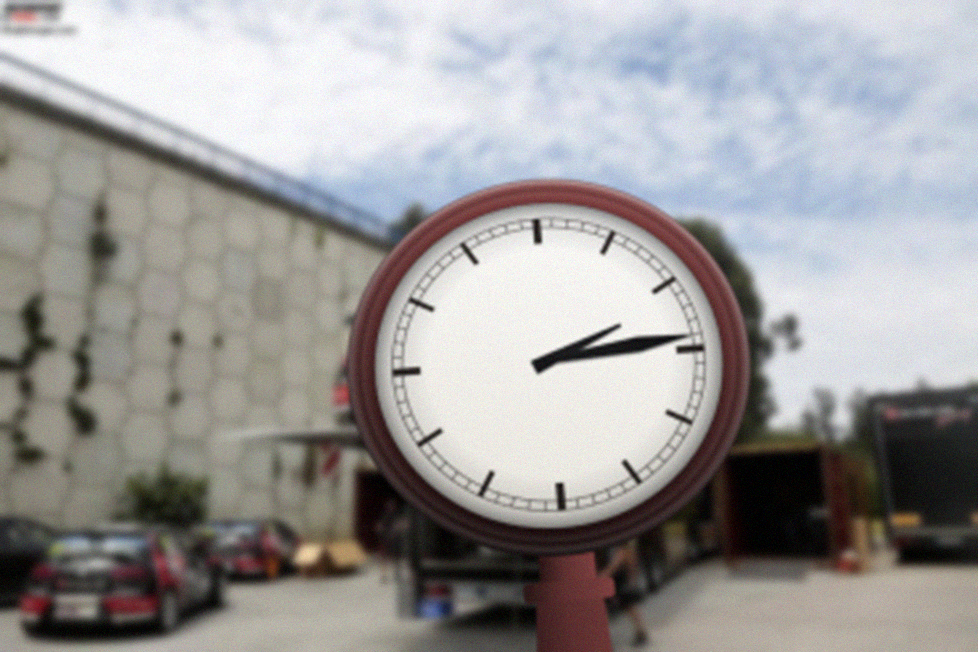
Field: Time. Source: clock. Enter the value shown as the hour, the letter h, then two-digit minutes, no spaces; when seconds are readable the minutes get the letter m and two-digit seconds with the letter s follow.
2h14
